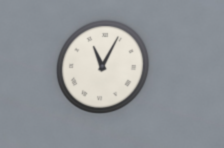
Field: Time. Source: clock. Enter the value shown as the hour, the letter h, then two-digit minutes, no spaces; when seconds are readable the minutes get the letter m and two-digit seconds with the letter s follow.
11h04
